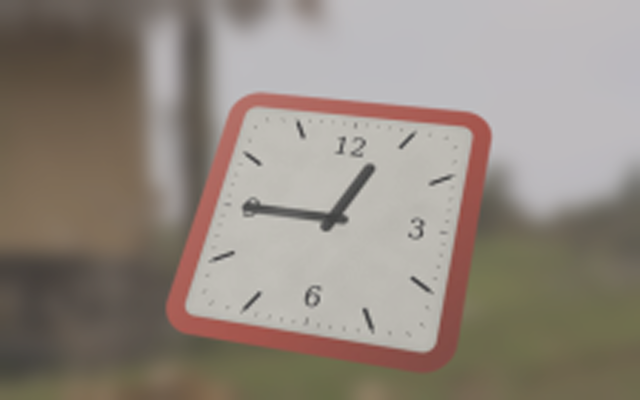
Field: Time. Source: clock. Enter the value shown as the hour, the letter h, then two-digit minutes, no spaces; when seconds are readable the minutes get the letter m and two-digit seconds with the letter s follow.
12h45
